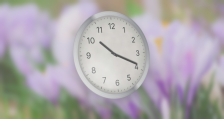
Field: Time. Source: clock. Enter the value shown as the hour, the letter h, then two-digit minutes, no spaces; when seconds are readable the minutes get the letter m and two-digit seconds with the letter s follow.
10h19
